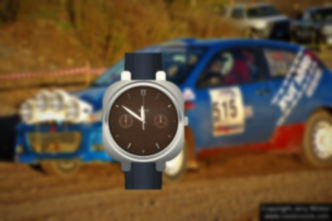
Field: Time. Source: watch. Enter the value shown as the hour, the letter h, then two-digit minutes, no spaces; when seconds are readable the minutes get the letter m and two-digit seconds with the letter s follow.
11h51
